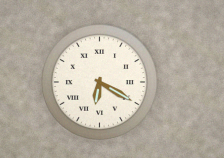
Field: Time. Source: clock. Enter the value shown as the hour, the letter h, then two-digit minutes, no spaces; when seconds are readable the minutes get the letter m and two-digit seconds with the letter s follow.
6h20
